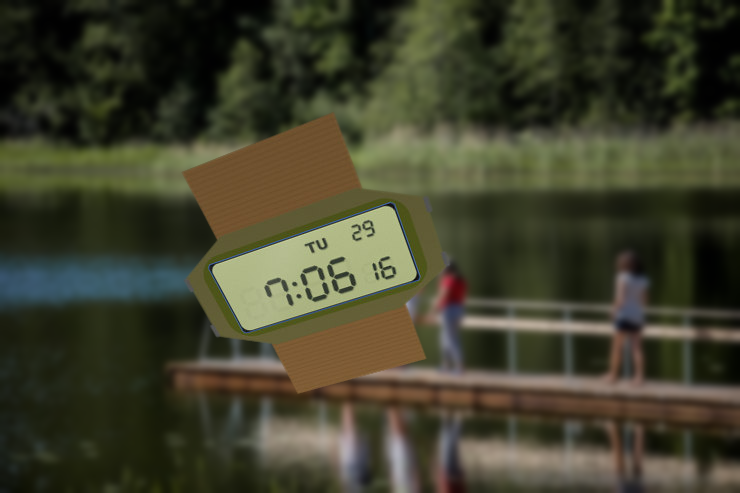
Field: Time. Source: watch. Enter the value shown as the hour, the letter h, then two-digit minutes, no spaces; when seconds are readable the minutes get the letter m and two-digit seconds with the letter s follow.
7h06m16s
